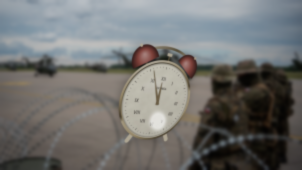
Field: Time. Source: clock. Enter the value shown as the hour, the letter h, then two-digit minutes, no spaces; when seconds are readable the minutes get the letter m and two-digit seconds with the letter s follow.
11h56
